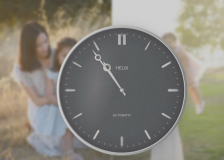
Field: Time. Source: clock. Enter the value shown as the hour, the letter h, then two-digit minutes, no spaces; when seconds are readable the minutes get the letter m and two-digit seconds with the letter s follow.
10h54
